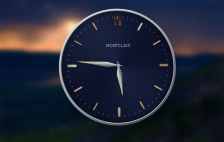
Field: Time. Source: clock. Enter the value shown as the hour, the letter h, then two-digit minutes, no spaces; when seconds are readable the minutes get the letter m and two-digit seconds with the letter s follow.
5h46
